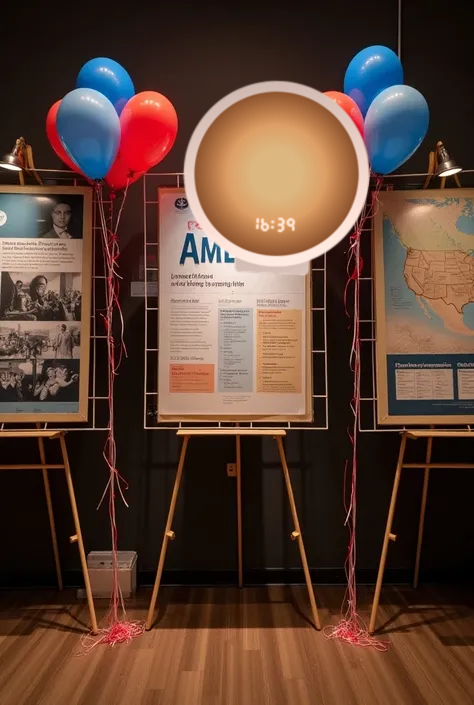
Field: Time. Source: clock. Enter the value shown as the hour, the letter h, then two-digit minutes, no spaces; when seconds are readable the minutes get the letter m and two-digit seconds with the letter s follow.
16h39
